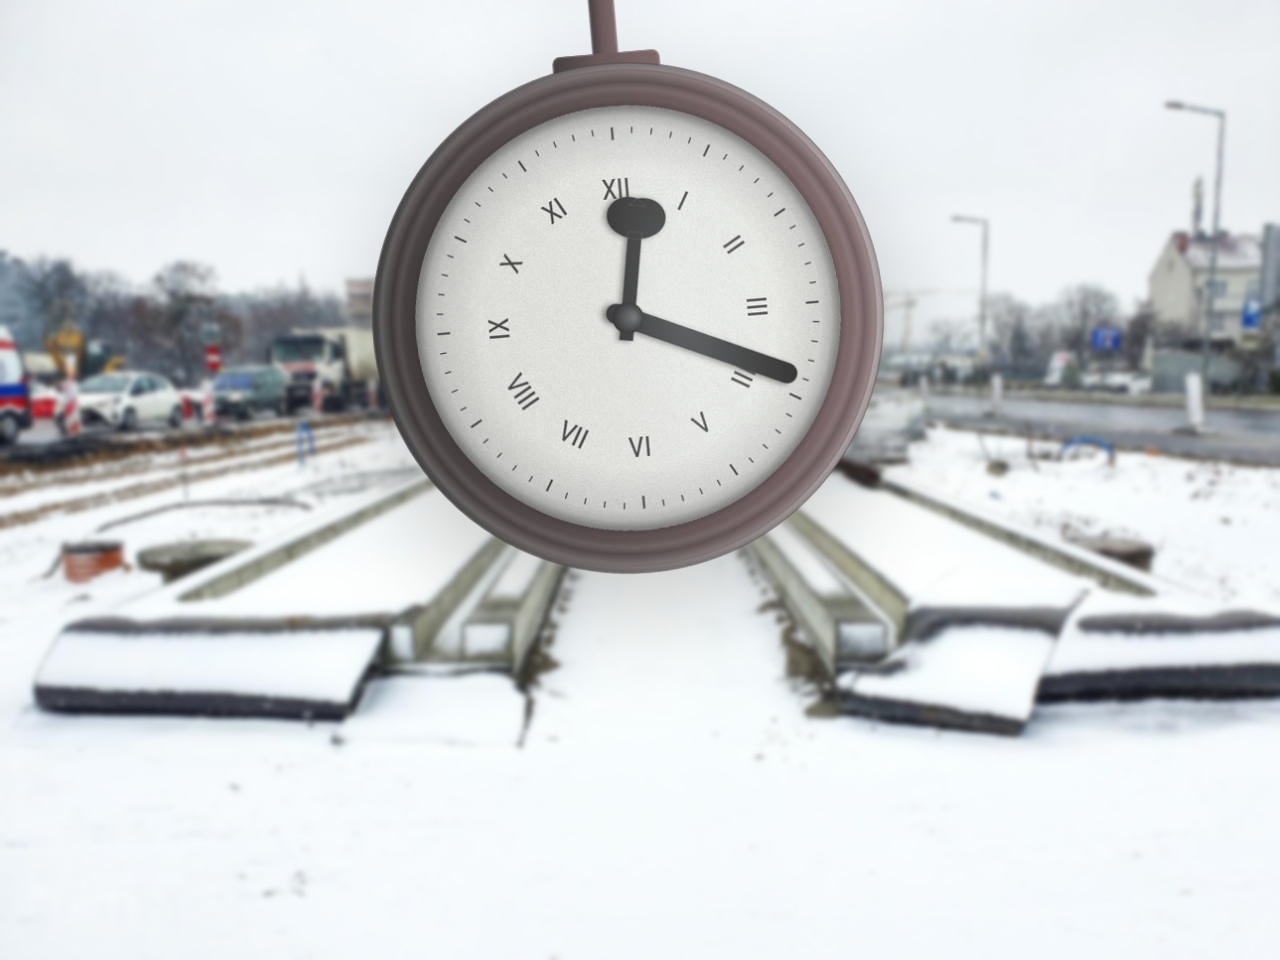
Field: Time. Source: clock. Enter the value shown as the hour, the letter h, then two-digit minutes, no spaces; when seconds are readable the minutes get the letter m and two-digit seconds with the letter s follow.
12h19
